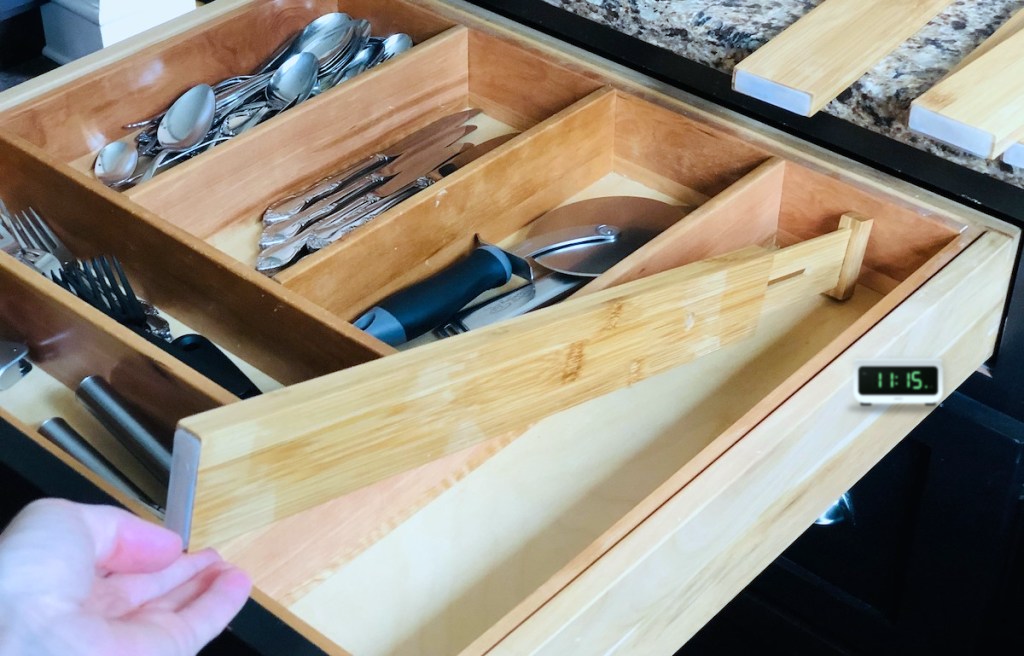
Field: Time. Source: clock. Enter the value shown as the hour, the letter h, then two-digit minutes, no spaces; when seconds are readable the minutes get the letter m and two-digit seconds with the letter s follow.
11h15
